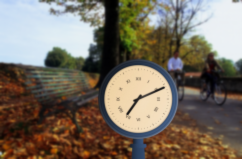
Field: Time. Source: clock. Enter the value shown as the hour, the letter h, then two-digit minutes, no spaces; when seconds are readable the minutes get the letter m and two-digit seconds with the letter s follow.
7h11
